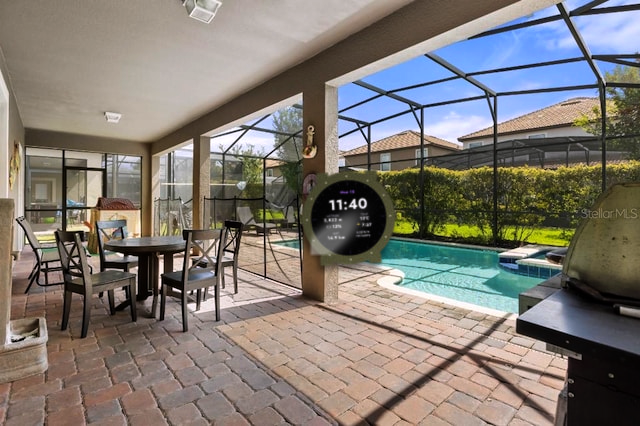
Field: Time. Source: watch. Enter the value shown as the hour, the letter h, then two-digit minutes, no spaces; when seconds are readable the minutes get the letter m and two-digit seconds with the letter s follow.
11h40
